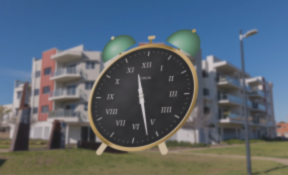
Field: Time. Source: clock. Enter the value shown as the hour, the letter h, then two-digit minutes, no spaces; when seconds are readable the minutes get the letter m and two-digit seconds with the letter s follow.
11h27
